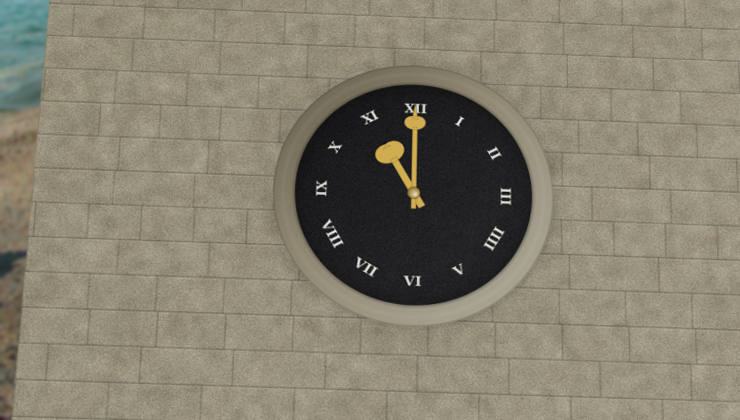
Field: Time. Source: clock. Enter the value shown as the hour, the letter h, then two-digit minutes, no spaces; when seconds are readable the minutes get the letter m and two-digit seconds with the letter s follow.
11h00
